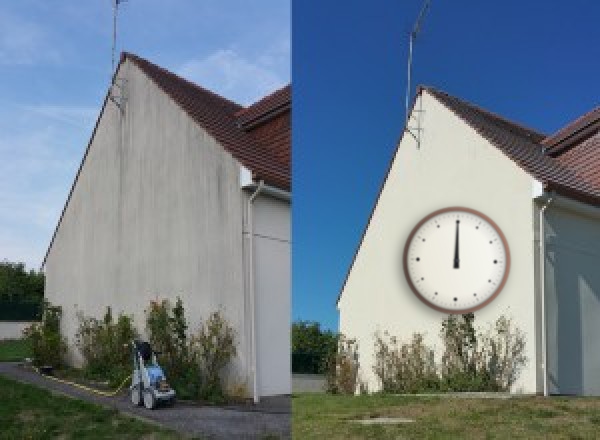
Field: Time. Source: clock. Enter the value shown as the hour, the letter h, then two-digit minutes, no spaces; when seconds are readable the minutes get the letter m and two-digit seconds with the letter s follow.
12h00
